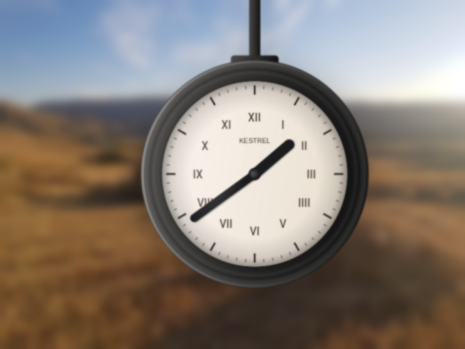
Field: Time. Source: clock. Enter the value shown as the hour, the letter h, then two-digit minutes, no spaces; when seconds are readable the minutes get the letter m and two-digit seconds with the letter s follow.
1h39
